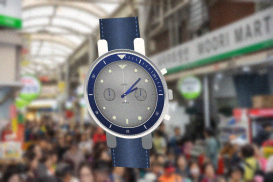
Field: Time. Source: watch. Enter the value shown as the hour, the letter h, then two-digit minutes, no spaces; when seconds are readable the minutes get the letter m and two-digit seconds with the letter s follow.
2h08
